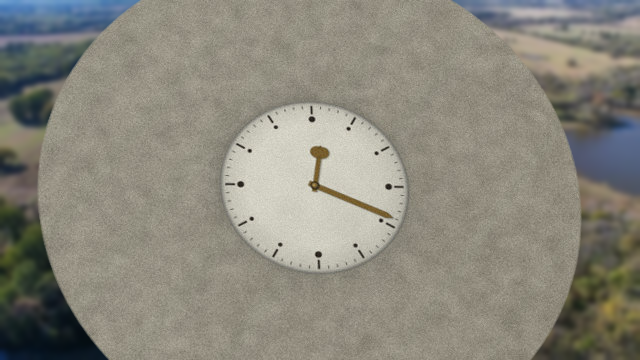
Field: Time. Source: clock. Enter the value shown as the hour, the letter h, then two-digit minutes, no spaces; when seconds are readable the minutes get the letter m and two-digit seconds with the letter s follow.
12h19
